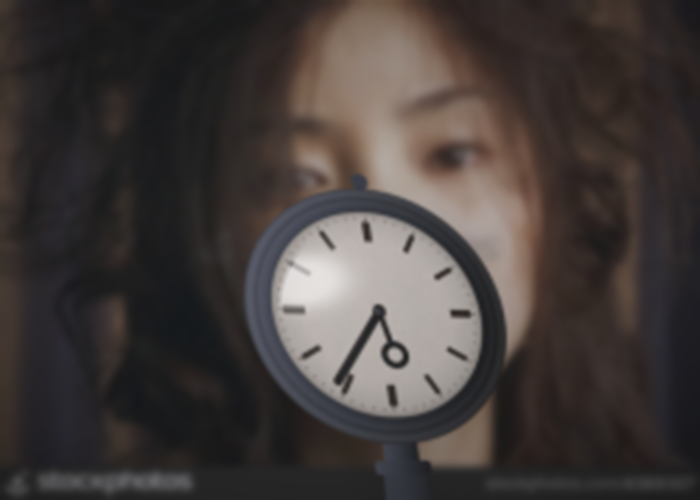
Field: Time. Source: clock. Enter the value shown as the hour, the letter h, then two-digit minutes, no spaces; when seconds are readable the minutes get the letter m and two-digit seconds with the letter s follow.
5h36
